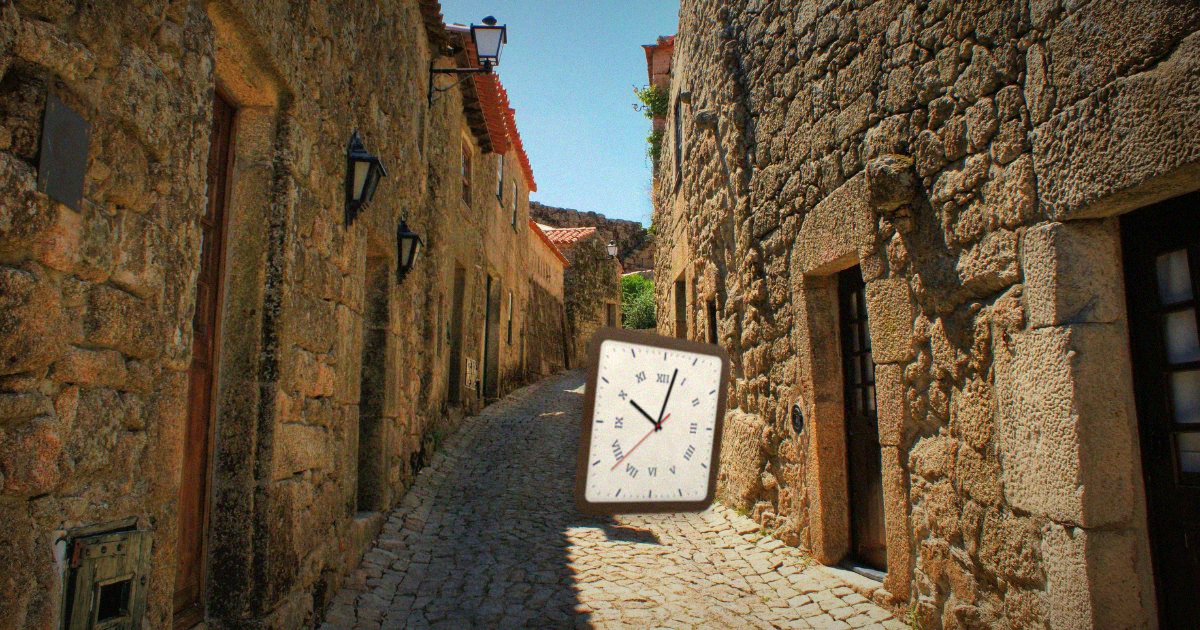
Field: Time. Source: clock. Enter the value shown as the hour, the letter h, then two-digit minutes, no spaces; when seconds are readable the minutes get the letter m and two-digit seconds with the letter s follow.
10h02m38s
